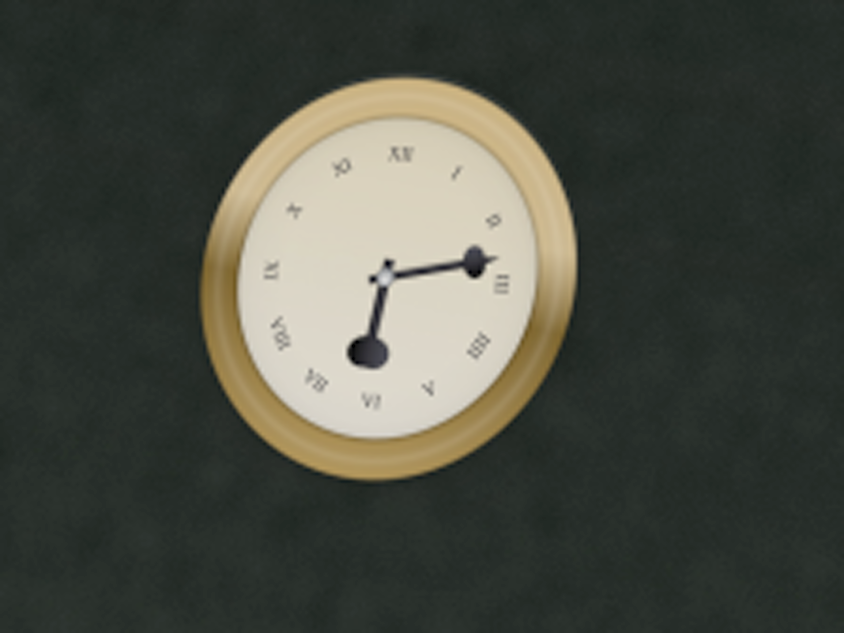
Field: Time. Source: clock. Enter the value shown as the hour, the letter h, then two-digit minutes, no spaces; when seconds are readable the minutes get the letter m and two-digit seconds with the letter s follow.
6h13
